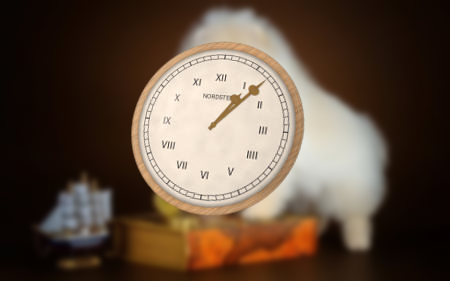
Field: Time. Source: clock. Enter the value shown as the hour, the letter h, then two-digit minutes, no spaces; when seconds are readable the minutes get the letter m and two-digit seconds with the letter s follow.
1h07
